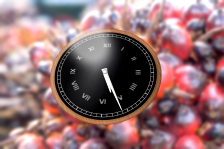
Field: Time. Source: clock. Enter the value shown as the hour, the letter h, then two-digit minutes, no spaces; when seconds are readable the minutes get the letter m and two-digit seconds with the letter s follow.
5h26
